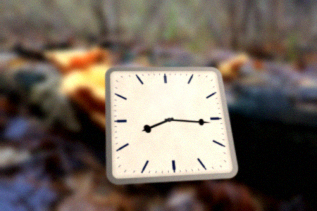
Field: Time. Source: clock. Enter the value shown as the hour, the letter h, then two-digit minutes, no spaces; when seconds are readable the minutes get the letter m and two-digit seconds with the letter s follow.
8h16
